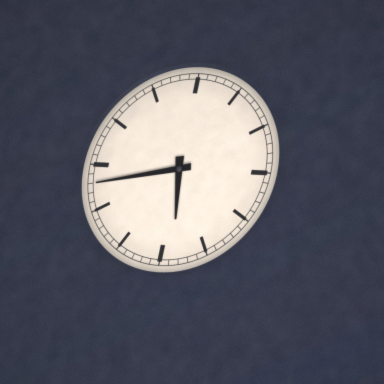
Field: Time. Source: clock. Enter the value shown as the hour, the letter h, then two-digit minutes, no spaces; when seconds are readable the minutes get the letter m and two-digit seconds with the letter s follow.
5h43
